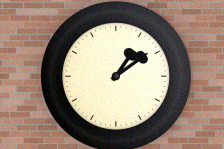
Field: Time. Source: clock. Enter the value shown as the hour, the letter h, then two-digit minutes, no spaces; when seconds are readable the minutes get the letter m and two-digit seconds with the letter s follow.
1h09
